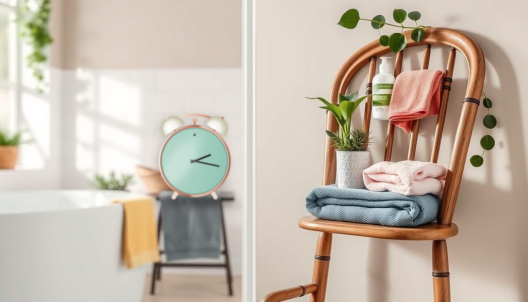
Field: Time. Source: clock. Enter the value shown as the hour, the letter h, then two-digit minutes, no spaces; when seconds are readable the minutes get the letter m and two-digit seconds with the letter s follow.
2h17
